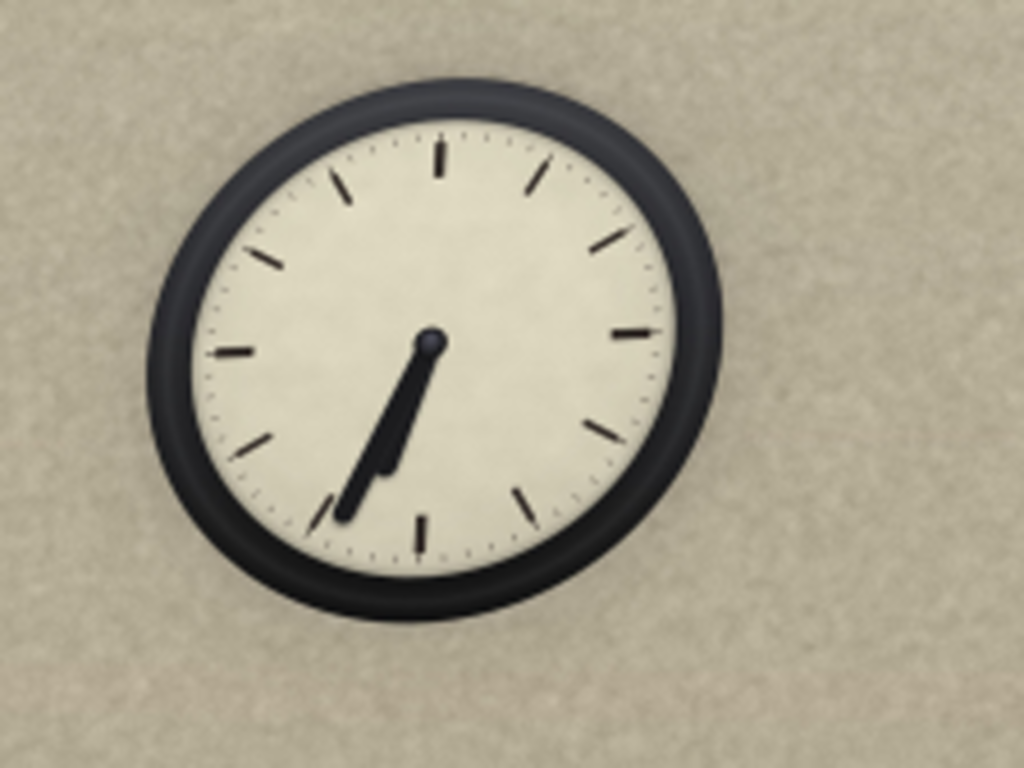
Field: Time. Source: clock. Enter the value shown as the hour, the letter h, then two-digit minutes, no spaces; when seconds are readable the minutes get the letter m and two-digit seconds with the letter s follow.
6h34
